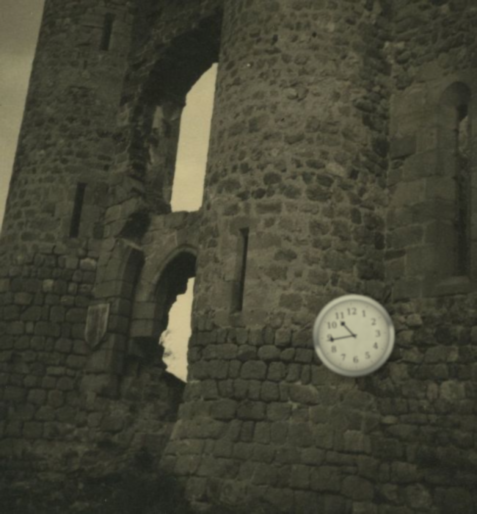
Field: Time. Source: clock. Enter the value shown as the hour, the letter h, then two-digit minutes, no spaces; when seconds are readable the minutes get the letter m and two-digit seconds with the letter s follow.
10h44
